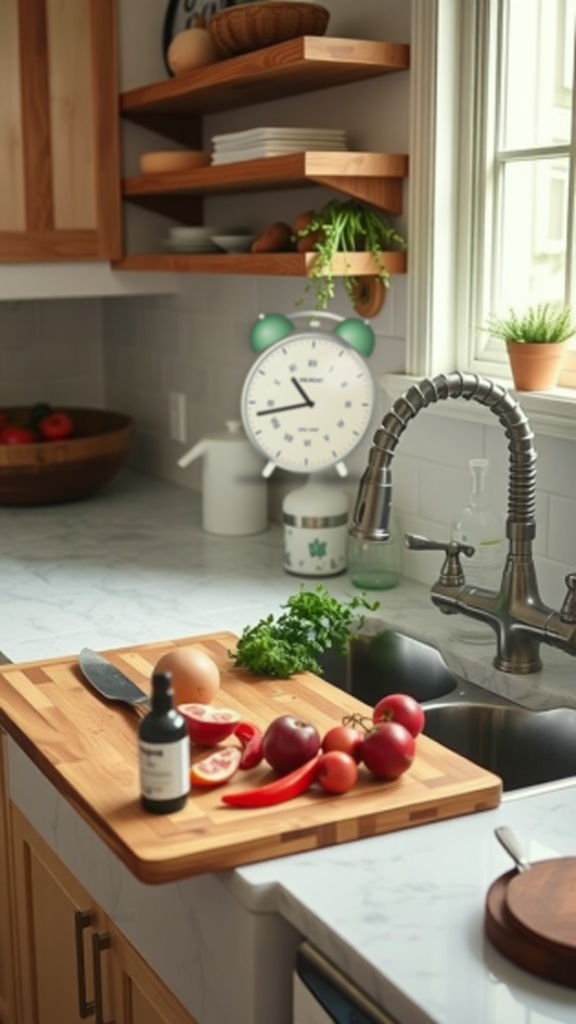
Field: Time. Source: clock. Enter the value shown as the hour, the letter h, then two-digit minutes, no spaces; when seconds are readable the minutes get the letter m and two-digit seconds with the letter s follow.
10h43
